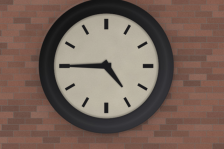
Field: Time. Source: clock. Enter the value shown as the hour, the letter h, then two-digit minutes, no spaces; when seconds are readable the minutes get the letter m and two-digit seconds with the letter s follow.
4h45
